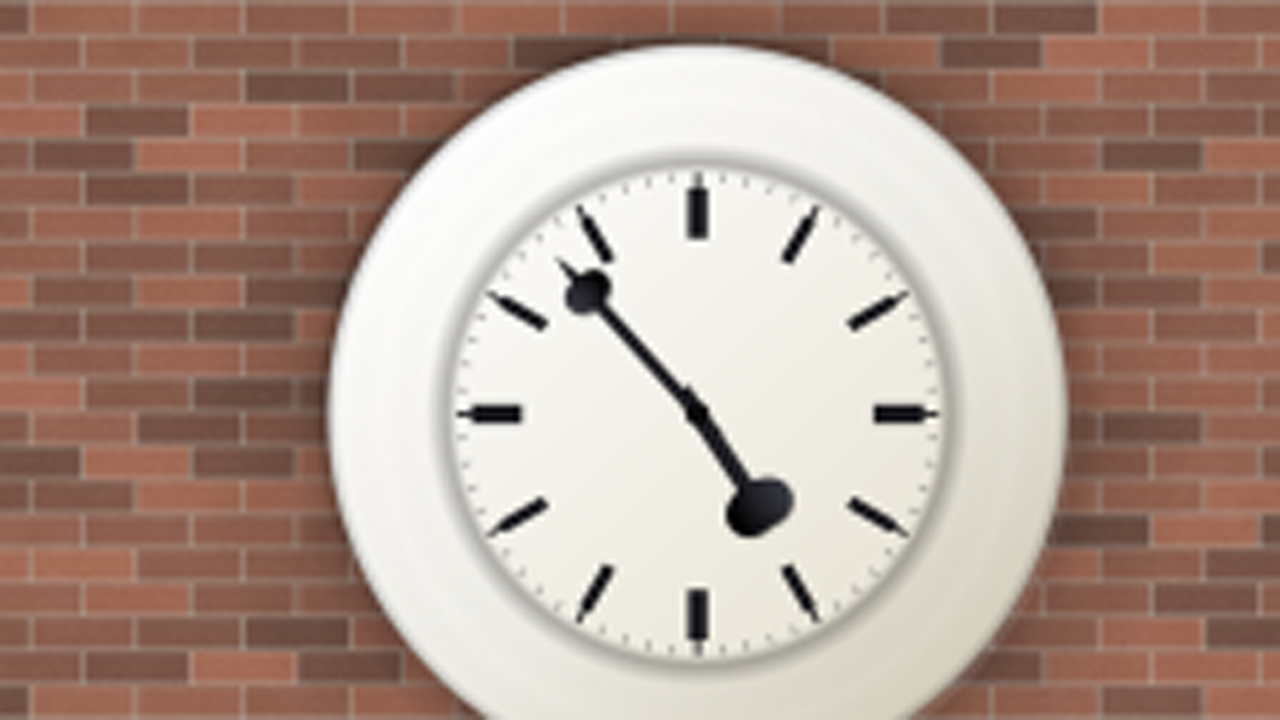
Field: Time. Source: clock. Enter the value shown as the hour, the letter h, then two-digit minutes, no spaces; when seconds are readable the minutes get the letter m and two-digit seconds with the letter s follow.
4h53
